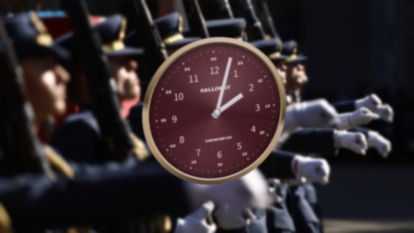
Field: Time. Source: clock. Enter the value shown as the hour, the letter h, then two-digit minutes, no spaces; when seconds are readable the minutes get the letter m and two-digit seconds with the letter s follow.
2h03
